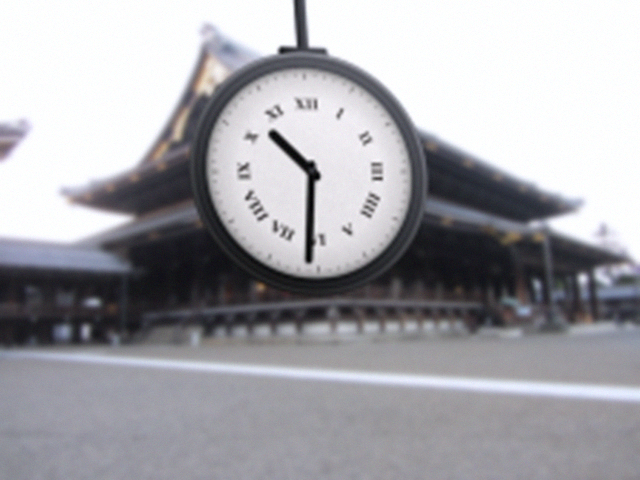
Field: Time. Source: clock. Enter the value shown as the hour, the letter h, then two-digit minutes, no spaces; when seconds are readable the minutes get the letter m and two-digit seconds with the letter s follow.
10h31
